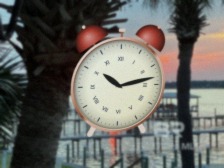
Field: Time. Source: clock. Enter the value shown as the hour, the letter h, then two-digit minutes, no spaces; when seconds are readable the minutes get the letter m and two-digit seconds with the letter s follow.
10h13
